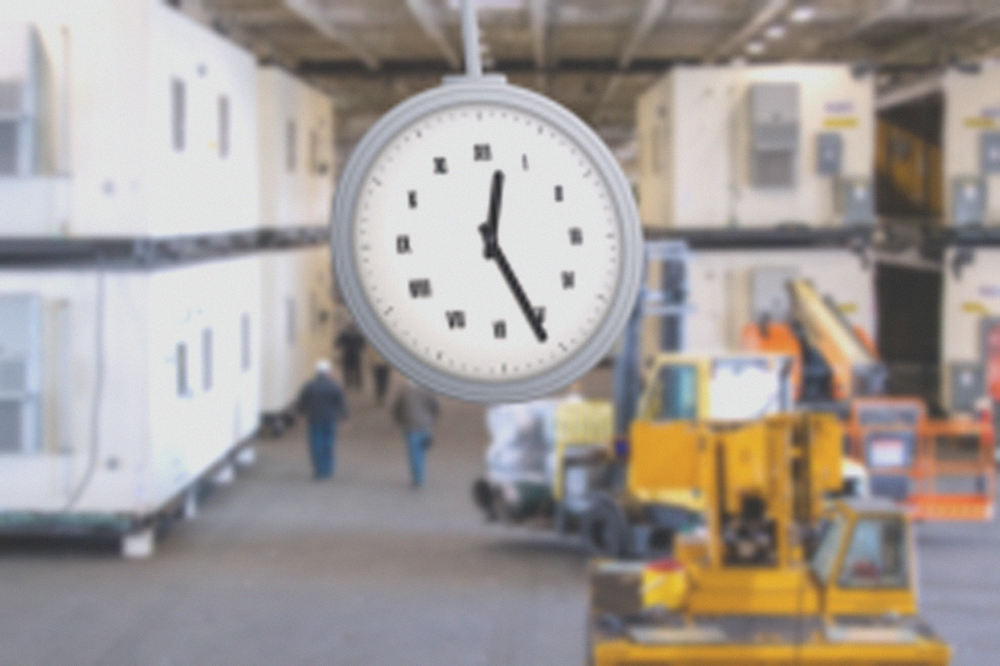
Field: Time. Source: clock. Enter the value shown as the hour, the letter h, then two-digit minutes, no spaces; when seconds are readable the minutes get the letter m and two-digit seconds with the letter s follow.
12h26
